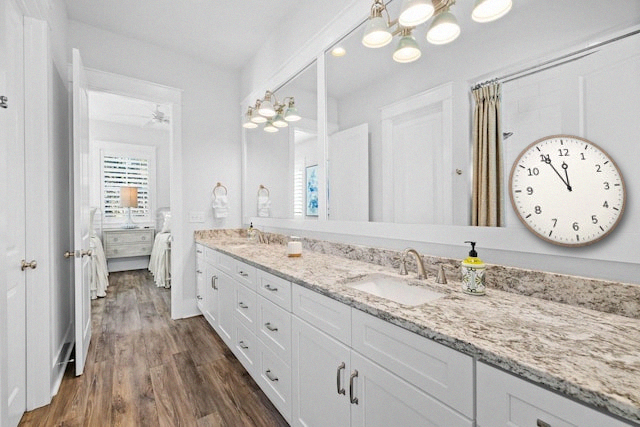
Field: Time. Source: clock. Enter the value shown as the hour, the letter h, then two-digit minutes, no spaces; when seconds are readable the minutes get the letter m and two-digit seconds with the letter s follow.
11h55
